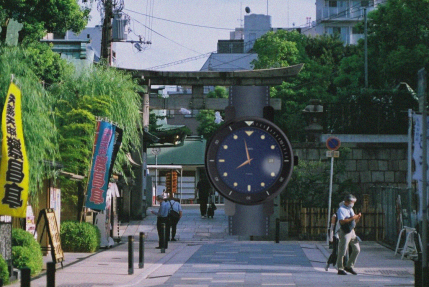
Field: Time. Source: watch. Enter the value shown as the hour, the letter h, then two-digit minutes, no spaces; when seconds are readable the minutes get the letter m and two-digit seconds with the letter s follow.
7h58
